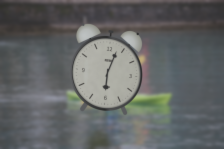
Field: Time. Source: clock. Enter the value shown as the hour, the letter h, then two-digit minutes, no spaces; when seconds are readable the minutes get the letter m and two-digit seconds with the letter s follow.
6h03
